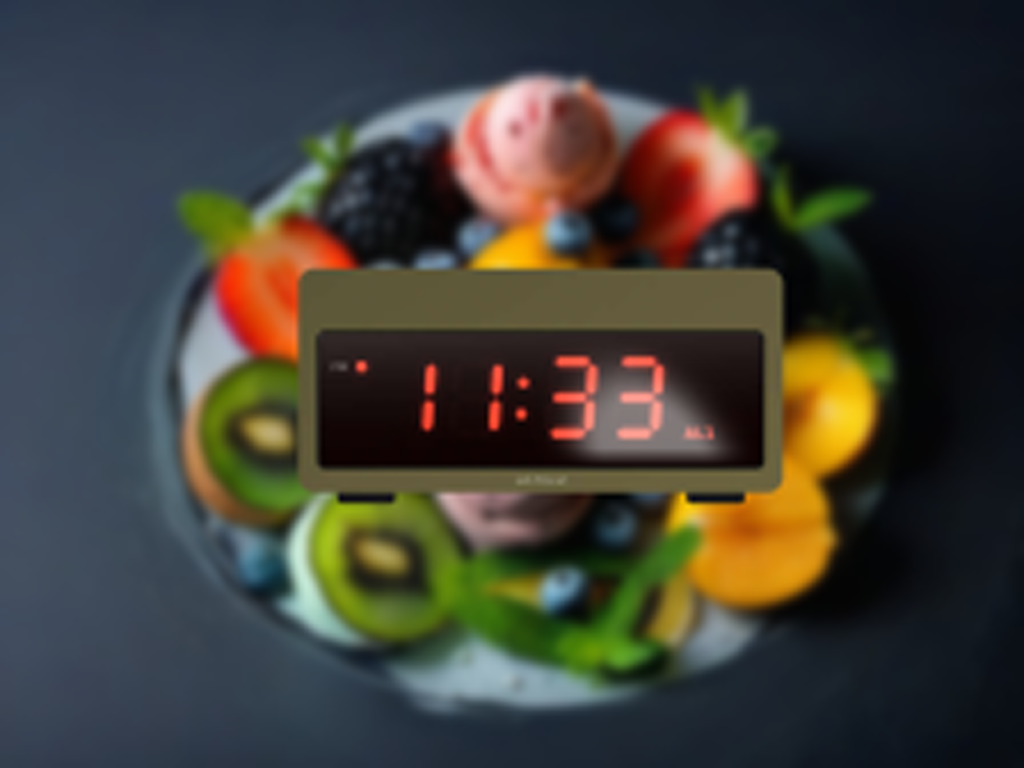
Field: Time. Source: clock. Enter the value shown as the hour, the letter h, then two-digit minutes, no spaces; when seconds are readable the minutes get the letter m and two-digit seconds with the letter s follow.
11h33
